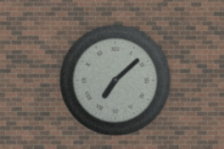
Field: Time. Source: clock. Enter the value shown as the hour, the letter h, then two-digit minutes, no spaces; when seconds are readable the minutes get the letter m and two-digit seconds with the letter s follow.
7h08
